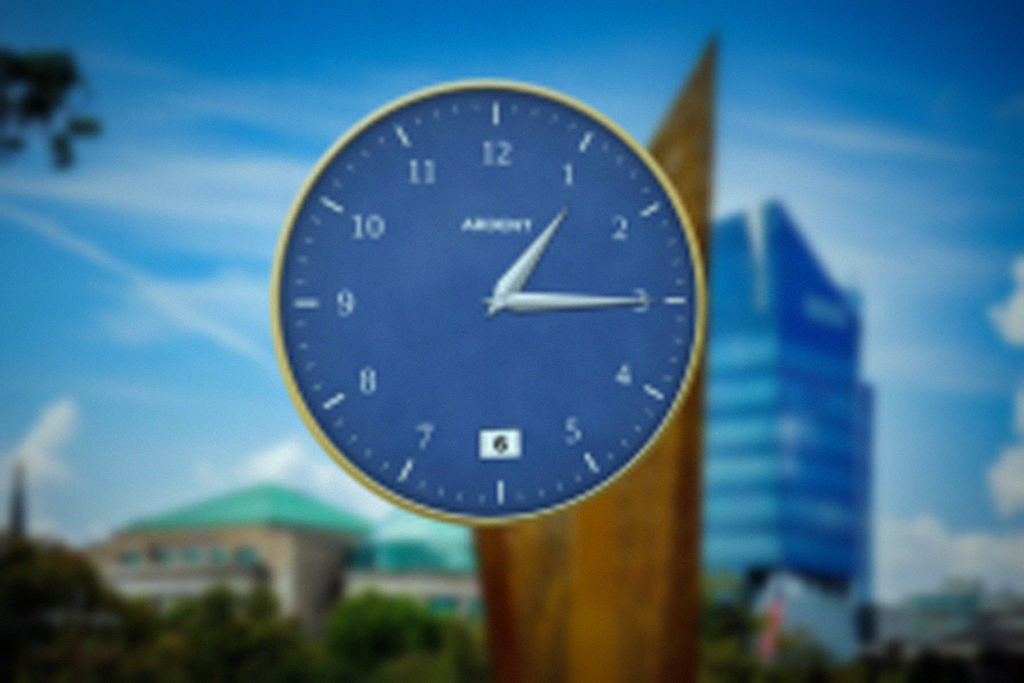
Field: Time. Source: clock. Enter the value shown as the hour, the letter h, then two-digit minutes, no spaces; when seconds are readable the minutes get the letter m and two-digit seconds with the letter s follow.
1h15
